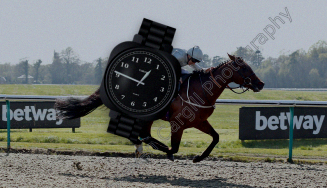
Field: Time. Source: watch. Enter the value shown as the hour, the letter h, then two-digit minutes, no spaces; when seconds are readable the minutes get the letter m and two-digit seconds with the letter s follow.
12h46
